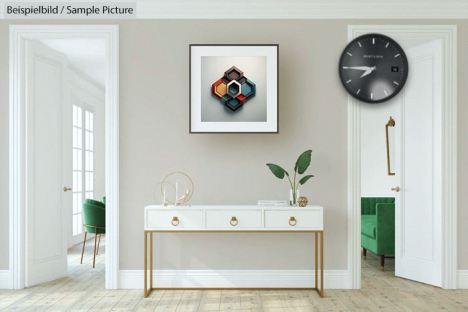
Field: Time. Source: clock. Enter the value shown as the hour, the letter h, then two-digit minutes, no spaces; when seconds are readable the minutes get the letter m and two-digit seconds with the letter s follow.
7h45
